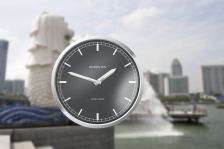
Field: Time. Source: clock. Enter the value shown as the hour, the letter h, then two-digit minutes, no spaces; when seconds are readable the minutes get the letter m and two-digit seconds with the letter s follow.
1h48
